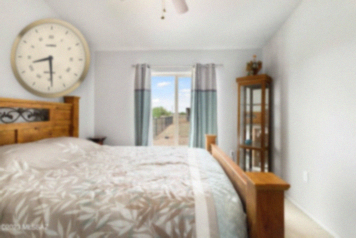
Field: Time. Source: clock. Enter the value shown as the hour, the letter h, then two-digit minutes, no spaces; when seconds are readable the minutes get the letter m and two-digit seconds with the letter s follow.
8h29
